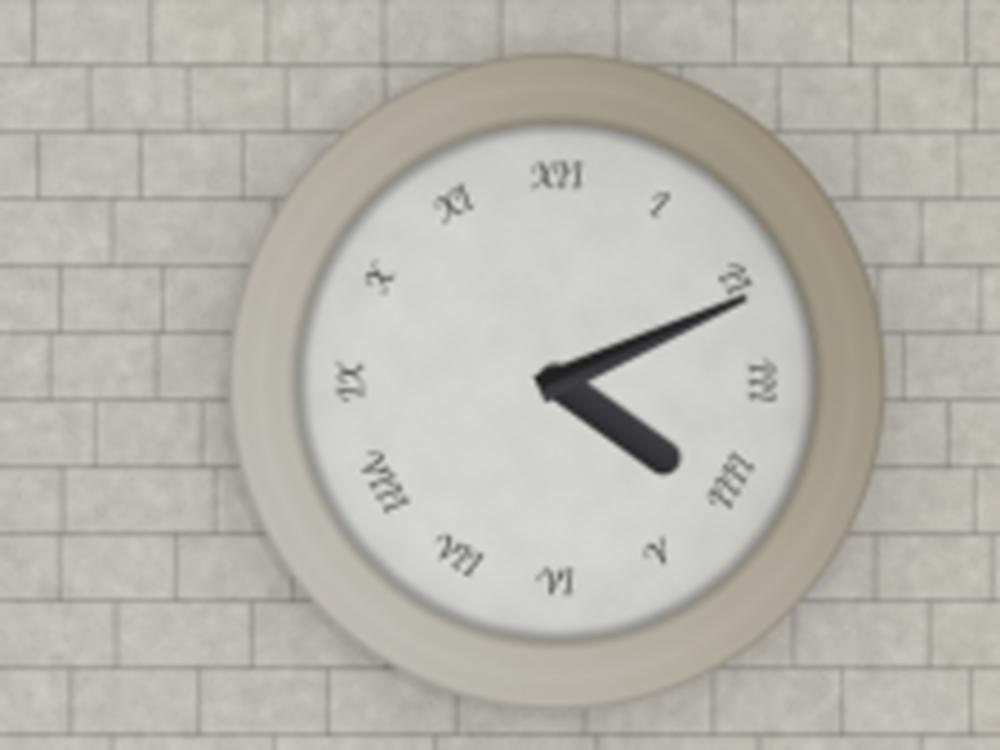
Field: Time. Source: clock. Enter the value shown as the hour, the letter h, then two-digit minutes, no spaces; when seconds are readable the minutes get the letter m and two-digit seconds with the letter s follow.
4h11
